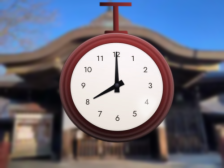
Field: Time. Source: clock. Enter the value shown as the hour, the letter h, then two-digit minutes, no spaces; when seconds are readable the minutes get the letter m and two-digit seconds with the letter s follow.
8h00
